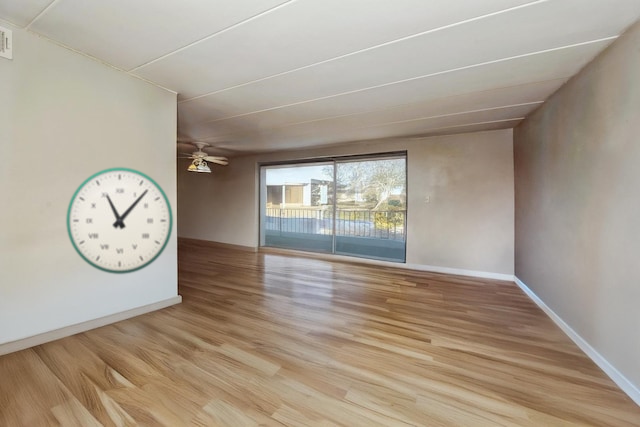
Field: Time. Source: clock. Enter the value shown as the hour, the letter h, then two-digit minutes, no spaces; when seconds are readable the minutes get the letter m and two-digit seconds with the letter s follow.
11h07
